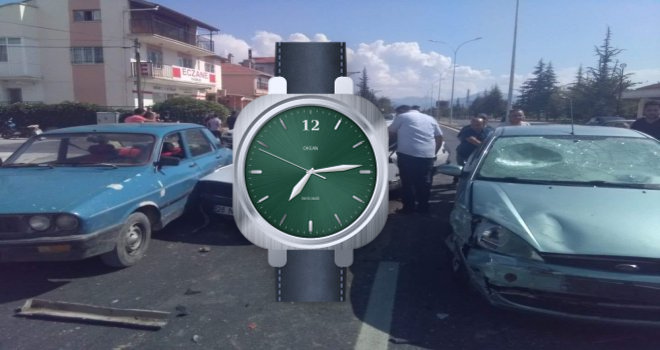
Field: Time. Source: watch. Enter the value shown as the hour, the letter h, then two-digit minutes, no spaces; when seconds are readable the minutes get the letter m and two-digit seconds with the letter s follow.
7h13m49s
